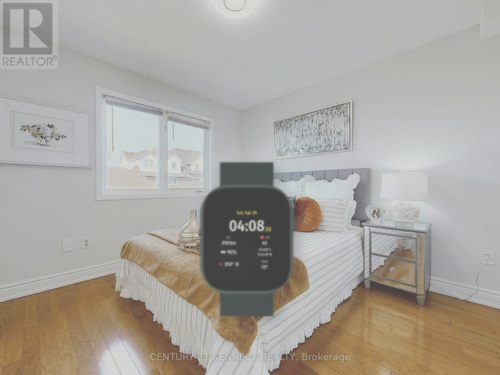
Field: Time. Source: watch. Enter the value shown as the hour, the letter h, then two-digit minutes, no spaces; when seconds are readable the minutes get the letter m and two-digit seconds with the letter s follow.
4h08
